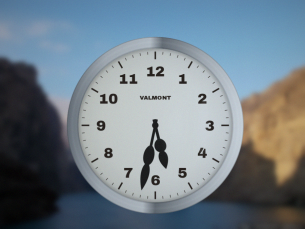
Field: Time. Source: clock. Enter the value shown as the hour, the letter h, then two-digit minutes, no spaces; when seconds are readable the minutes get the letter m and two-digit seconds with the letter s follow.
5h32
